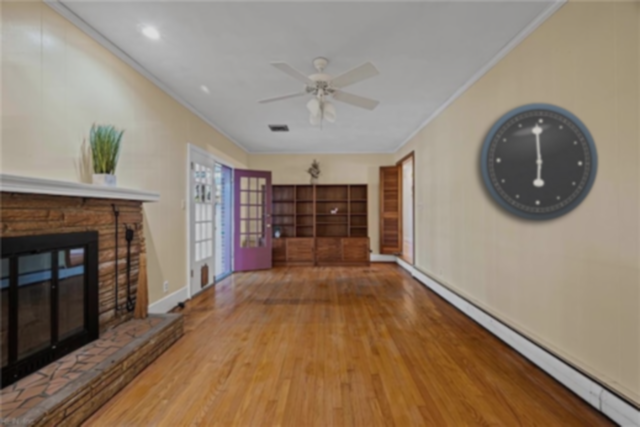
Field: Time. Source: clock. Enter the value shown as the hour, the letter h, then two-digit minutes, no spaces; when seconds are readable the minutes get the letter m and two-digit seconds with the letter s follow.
5h59
